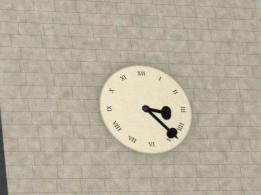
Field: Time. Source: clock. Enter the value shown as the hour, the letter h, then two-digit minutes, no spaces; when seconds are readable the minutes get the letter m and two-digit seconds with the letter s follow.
3h23
